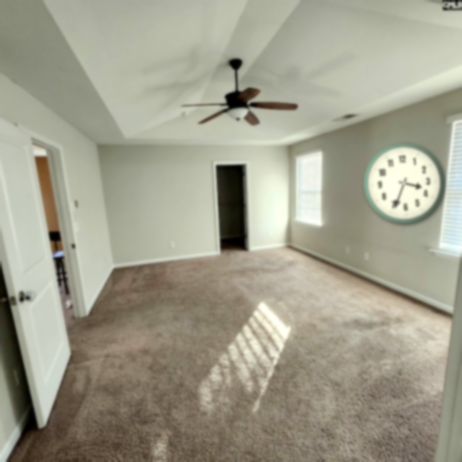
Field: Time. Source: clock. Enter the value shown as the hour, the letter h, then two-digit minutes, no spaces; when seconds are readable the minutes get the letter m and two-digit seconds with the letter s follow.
3h34
